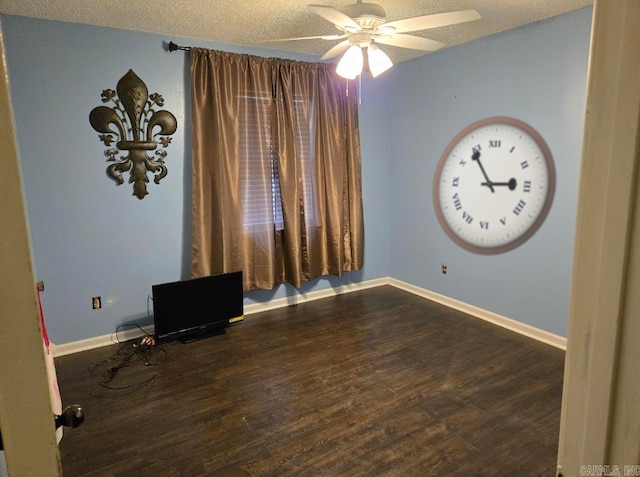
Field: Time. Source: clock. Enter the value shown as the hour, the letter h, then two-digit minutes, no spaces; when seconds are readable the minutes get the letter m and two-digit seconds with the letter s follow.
2h54
